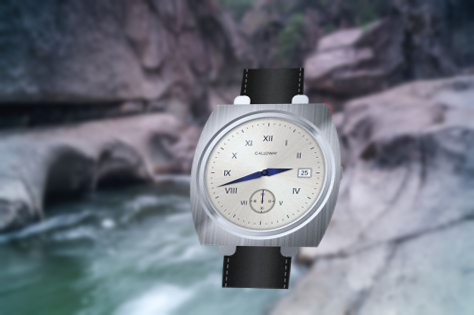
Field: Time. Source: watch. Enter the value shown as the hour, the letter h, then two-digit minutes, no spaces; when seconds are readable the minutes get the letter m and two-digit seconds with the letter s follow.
2h42
